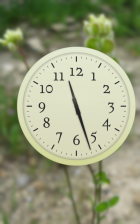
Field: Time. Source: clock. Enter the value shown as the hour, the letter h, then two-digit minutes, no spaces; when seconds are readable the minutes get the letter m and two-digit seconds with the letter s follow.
11h27
